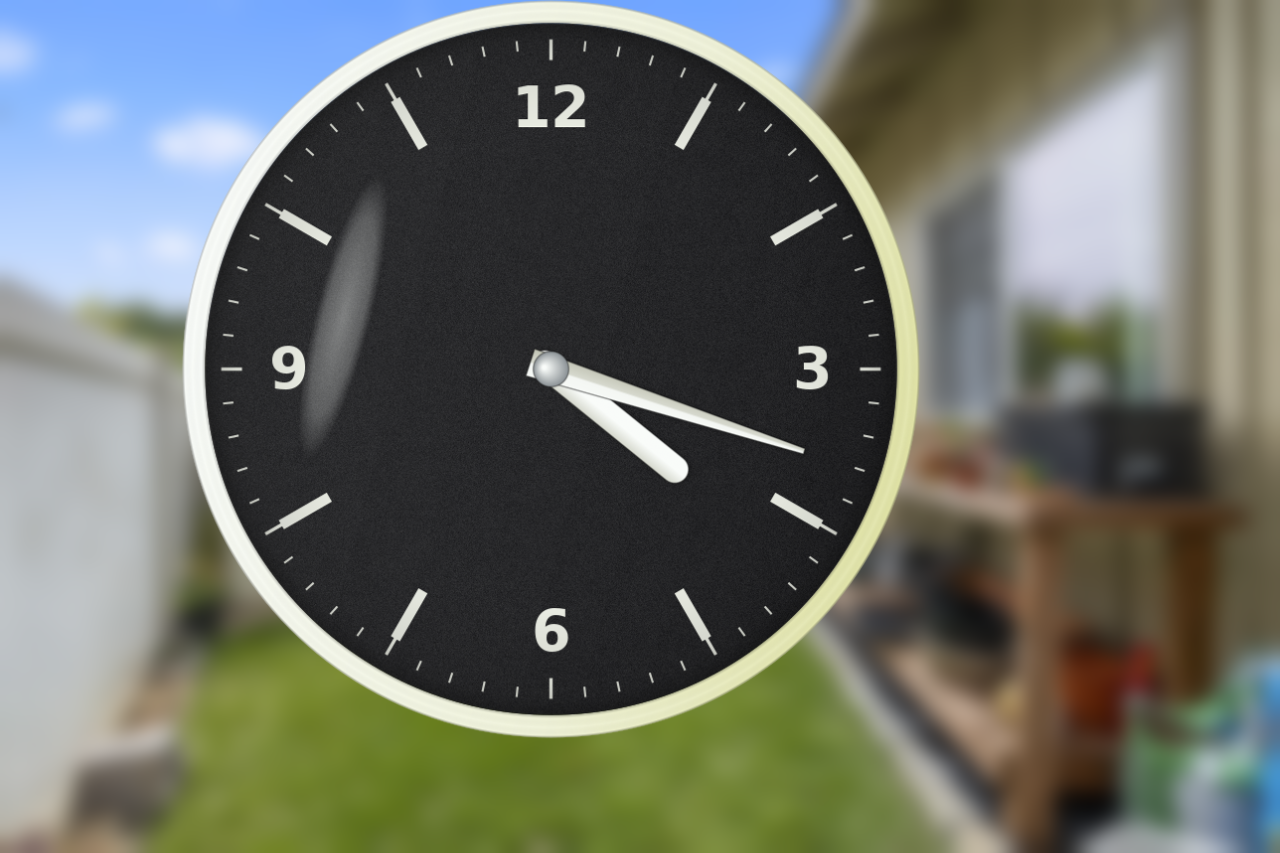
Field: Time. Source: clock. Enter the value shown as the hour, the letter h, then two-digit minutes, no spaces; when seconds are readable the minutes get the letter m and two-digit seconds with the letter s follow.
4h18
